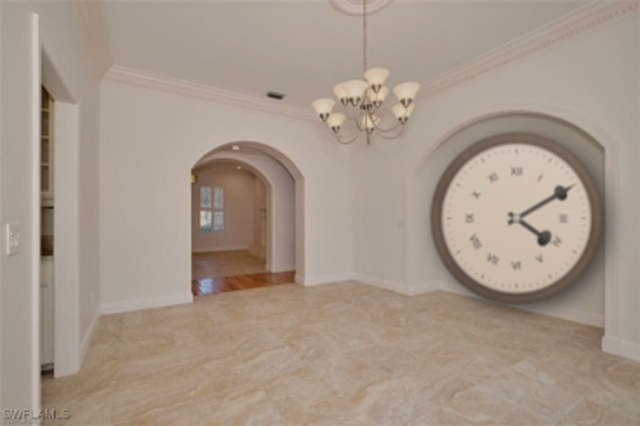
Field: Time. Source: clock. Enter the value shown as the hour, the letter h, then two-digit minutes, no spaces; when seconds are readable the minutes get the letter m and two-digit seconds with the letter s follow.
4h10
